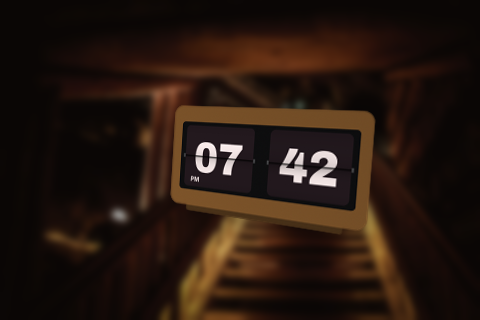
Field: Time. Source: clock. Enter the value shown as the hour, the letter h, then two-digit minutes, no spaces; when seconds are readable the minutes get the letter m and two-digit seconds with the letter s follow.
7h42
